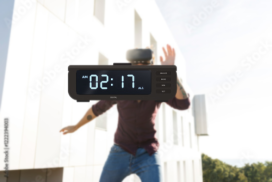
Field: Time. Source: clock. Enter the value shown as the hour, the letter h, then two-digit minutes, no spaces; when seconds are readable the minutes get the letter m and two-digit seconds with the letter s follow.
2h17
